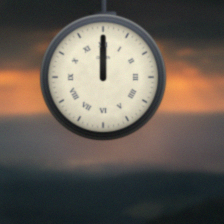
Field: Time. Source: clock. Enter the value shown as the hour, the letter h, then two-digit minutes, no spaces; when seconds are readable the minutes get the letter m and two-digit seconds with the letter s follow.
12h00
